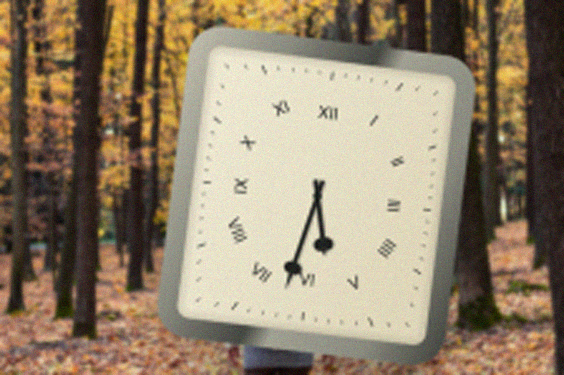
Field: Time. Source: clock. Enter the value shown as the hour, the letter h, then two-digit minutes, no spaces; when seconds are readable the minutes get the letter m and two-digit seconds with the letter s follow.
5h32
